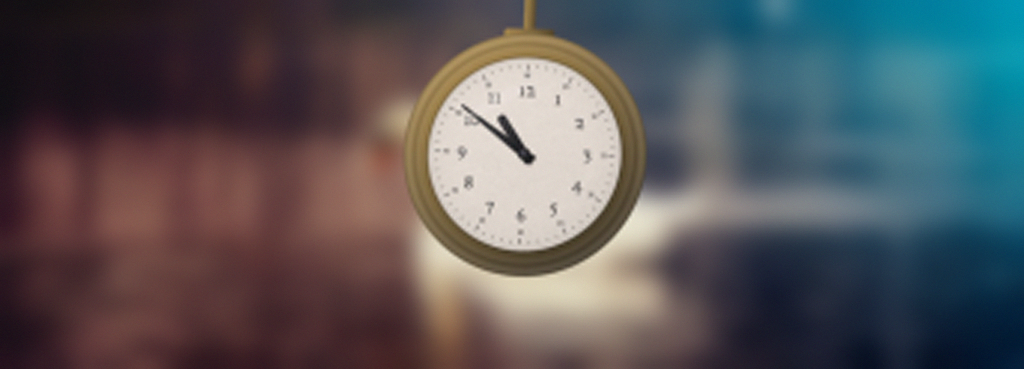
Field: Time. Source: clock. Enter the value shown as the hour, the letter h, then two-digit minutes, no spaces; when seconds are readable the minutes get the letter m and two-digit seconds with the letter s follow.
10h51
